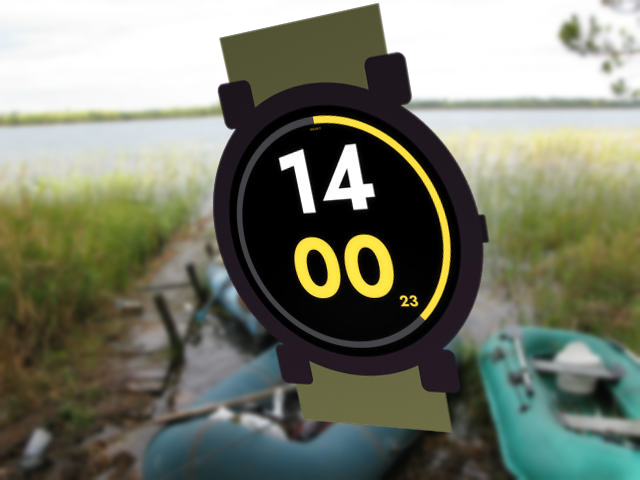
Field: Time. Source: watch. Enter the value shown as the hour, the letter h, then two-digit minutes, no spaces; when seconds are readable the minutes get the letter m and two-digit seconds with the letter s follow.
14h00m23s
